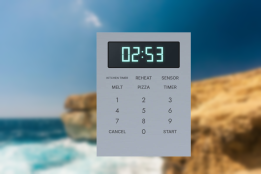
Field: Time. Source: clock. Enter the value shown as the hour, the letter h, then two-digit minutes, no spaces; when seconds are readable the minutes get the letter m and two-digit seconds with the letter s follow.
2h53
